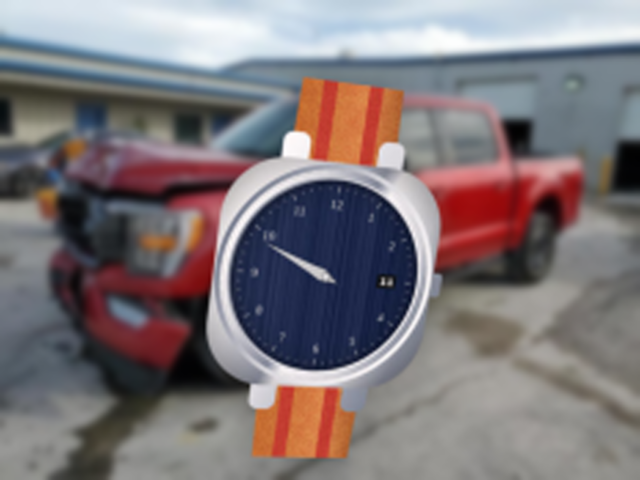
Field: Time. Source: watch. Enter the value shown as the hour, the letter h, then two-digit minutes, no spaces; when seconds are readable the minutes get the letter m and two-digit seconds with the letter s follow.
9h49
